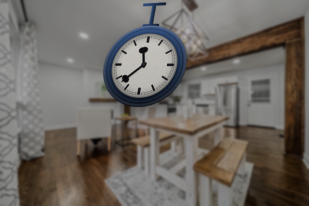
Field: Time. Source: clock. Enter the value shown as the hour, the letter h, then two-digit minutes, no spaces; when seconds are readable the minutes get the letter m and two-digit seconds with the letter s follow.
11h38
